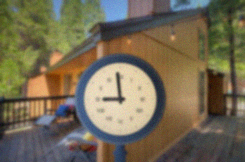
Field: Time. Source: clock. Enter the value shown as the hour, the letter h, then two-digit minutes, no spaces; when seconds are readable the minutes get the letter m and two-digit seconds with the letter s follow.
8h59
